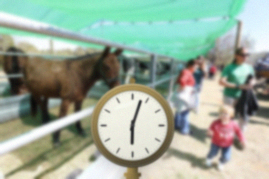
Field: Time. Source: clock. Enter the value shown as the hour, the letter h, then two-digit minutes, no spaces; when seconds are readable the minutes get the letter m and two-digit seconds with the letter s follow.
6h03
